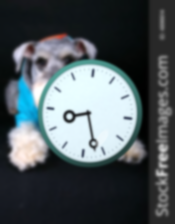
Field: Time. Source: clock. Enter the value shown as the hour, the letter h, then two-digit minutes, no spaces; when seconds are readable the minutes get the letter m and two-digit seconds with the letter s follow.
8h27
